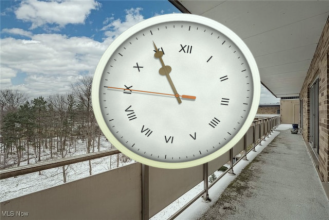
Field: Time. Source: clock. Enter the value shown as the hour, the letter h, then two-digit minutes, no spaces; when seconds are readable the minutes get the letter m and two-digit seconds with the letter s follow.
10h54m45s
